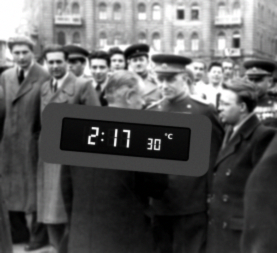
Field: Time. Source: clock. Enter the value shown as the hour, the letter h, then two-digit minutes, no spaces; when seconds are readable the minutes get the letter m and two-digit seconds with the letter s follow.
2h17
